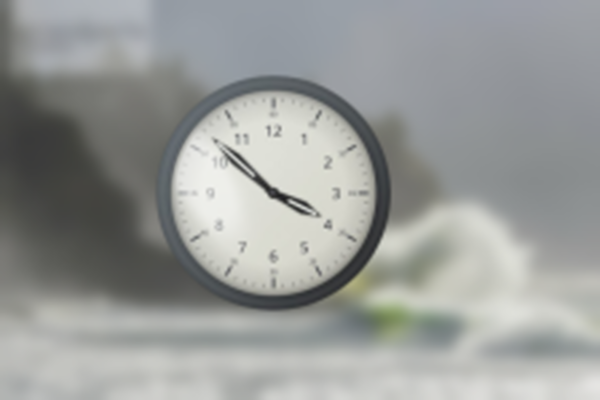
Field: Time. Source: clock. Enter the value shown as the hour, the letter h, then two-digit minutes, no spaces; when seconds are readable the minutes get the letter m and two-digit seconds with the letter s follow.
3h52
